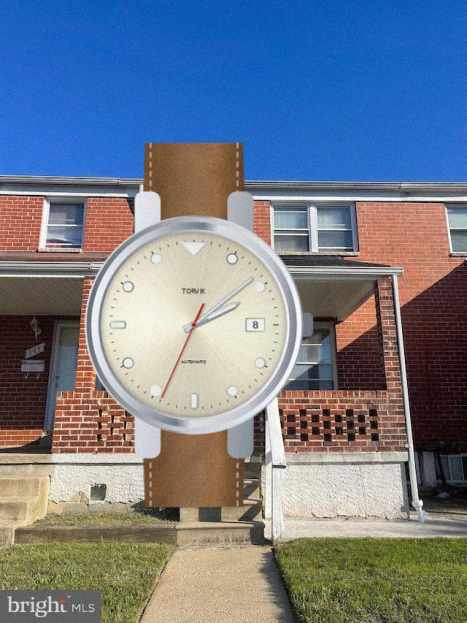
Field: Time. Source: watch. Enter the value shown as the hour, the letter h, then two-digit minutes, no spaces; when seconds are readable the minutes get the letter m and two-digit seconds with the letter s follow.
2h08m34s
